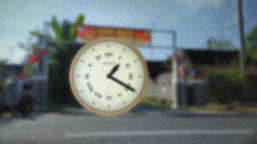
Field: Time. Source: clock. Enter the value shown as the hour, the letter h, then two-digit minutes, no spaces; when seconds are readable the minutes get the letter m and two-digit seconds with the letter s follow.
1h20
